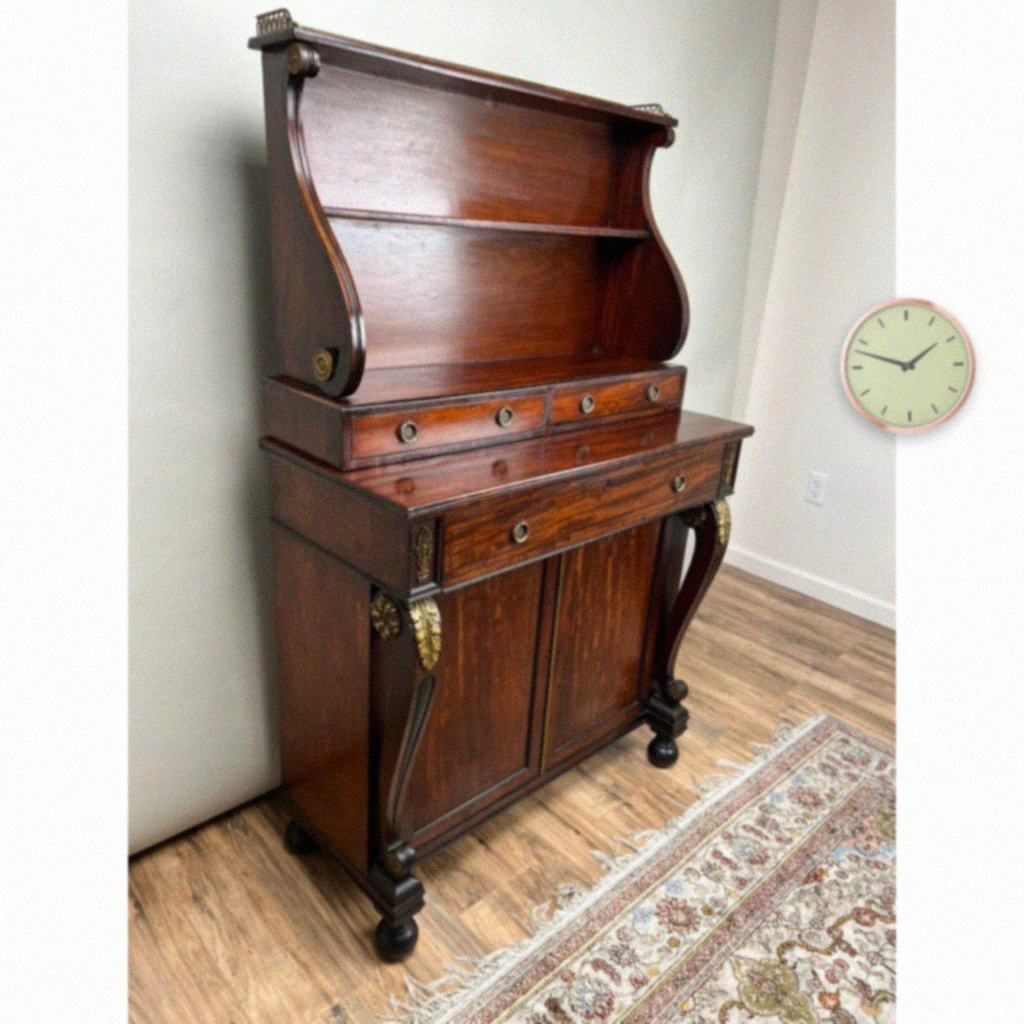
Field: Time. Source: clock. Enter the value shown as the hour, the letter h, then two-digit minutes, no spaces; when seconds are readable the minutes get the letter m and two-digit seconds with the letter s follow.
1h48
